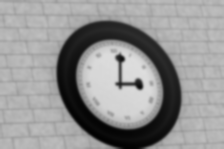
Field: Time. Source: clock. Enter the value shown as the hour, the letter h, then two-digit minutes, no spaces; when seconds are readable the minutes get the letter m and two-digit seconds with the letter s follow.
3h02
